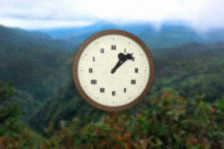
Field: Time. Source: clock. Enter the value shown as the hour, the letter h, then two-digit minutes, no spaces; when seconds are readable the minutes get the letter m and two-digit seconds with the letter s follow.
1h08
